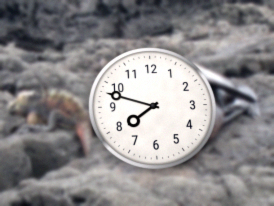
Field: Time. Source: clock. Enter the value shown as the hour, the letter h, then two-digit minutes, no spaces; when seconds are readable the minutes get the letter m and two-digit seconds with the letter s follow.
7h48
